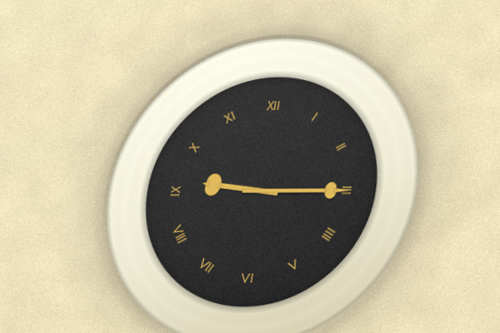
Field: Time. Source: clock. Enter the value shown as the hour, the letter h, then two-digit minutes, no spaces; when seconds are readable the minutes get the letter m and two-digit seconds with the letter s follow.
9h15
